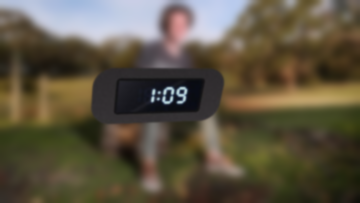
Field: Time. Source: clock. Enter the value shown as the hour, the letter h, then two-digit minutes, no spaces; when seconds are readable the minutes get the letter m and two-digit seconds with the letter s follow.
1h09
